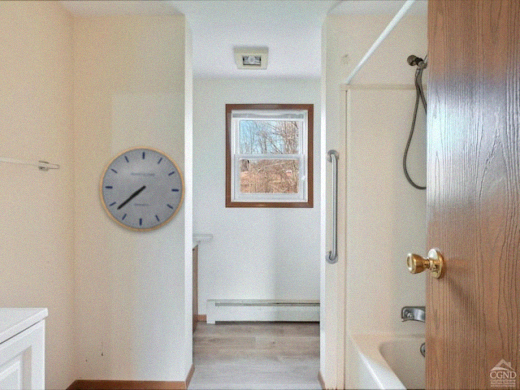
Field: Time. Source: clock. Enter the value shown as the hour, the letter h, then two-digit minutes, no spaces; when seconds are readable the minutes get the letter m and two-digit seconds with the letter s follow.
7h38
